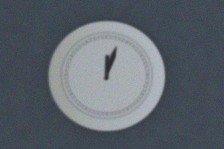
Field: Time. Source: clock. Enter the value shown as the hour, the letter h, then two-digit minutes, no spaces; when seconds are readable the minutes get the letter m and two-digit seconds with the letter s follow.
12h03
